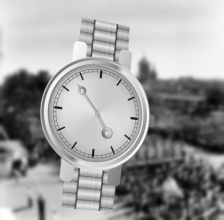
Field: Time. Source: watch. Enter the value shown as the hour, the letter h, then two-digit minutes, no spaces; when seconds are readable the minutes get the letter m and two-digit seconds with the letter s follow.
4h53
